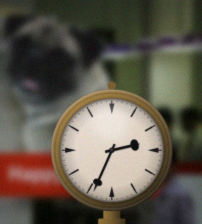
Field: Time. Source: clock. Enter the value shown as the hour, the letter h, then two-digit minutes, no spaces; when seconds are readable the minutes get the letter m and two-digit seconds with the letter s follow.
2h34
